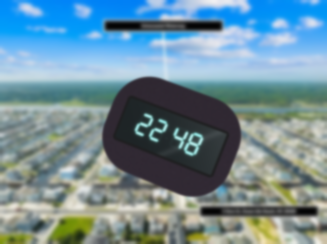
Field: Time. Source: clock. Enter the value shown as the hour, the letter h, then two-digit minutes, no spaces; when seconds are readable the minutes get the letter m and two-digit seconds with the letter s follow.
22h48
